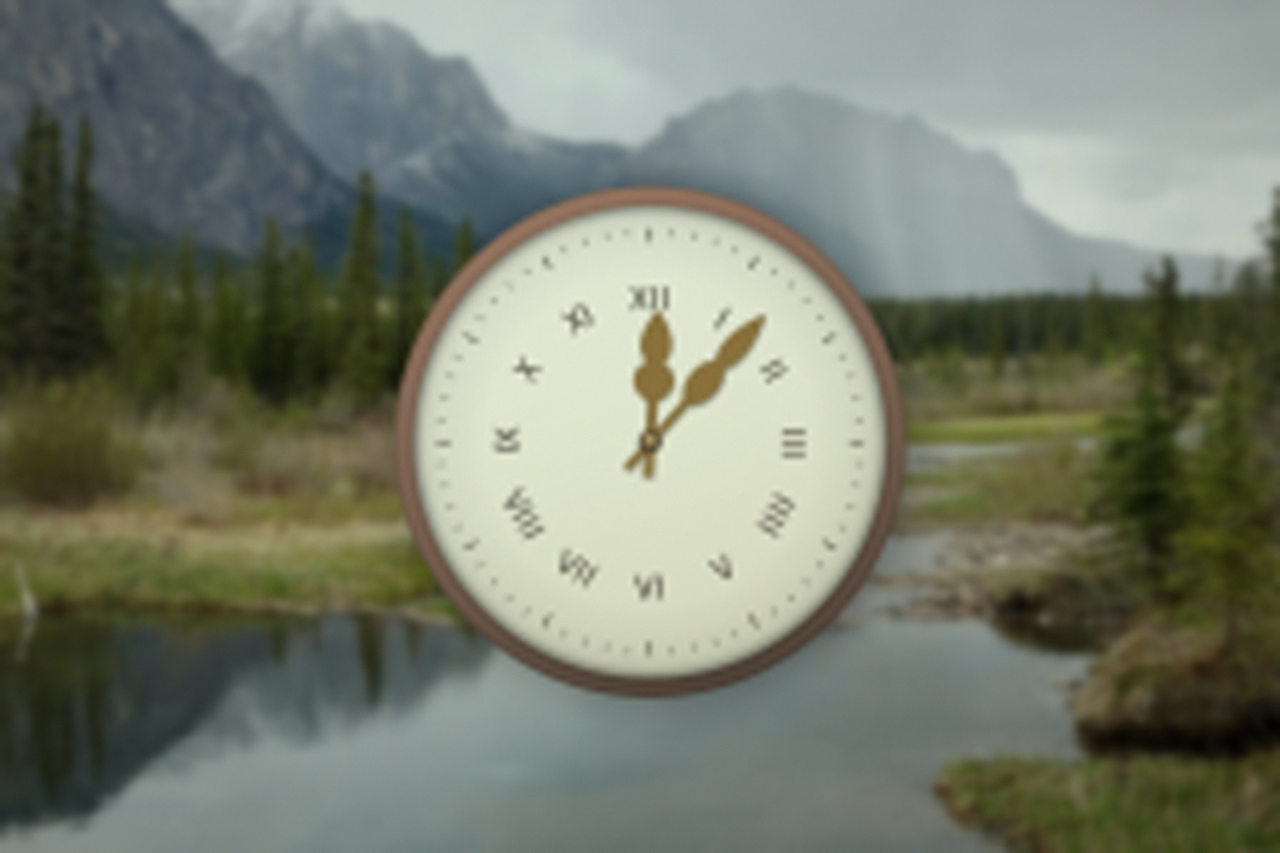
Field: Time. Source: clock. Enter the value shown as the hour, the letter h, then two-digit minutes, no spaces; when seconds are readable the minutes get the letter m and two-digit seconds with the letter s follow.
12h07
